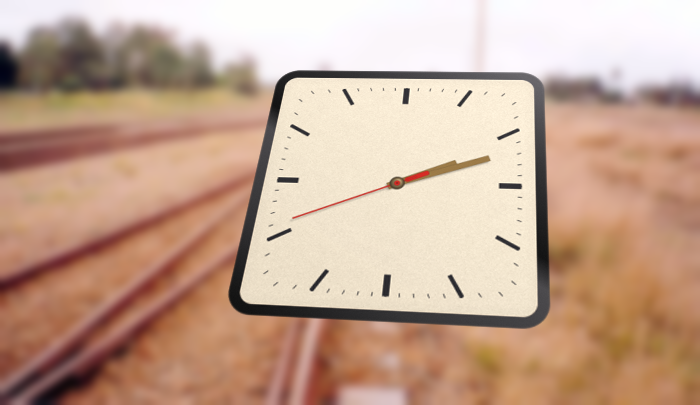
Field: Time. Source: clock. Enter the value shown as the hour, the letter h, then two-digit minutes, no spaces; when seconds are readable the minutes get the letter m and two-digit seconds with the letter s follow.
2h11m41s
